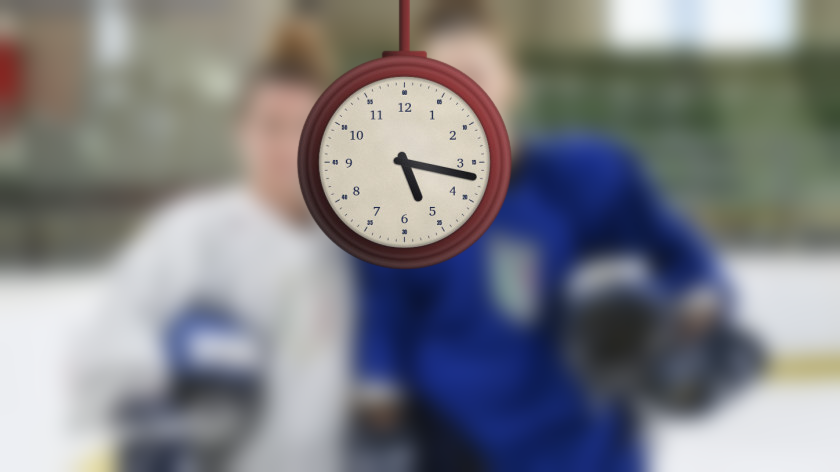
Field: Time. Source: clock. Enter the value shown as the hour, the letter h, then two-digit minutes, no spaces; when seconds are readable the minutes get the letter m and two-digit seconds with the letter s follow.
5h17
